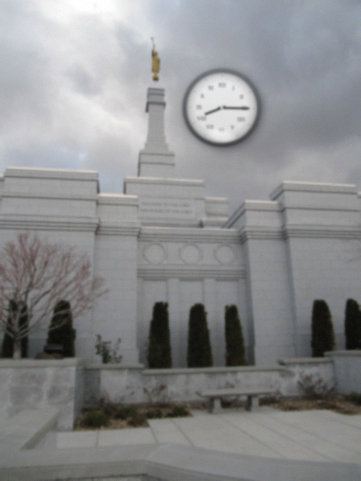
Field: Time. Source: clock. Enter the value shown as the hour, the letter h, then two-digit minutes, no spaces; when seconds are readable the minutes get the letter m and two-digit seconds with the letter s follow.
8h15
